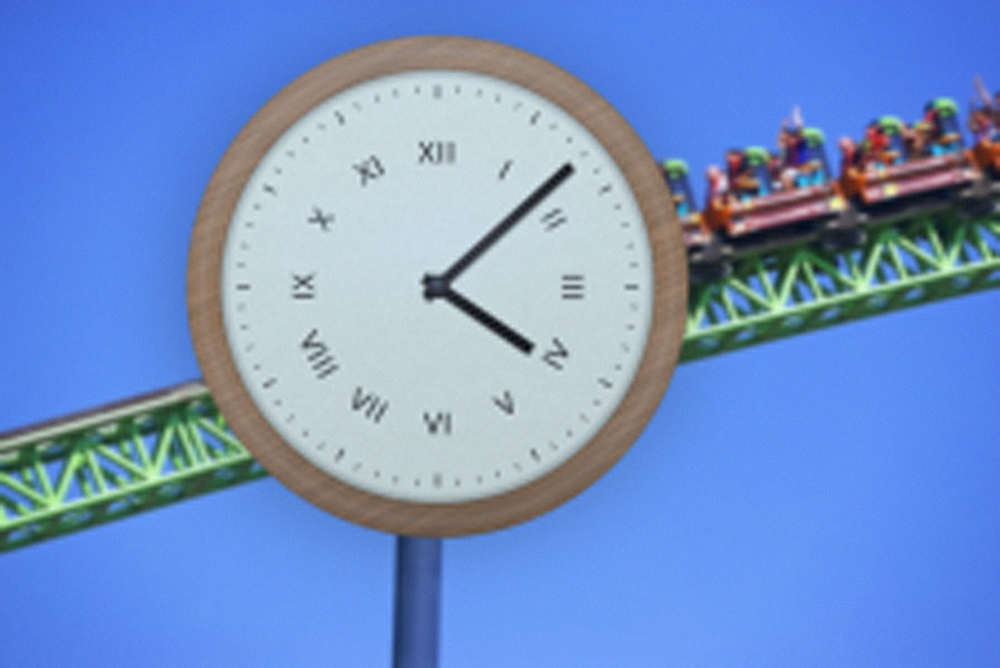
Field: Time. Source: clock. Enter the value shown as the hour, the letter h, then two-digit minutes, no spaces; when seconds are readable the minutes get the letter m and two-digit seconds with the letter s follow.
4h08
